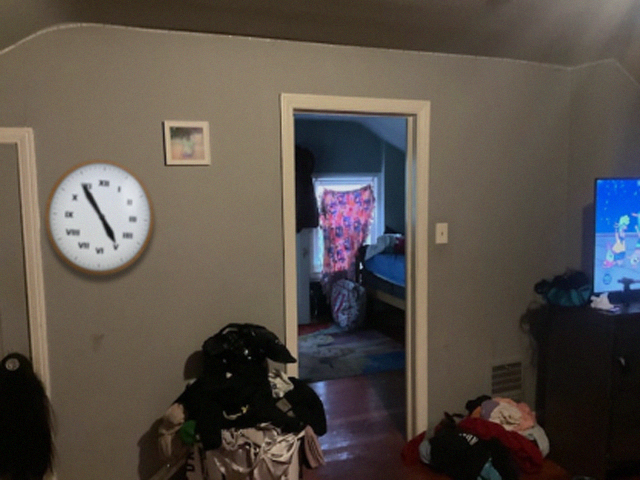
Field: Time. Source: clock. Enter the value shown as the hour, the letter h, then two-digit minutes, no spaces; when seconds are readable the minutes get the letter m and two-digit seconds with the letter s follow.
4h54
